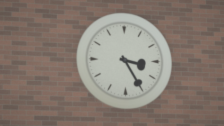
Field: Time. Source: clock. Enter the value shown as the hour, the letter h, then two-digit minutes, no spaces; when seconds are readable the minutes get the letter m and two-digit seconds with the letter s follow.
3h25
